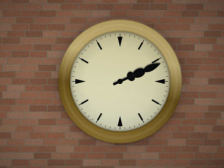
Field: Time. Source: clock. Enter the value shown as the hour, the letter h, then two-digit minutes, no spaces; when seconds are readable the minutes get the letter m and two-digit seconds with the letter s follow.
2h11
